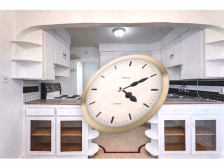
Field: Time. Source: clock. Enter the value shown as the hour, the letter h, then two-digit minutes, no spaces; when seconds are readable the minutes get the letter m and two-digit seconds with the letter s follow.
4h10
